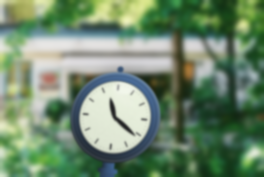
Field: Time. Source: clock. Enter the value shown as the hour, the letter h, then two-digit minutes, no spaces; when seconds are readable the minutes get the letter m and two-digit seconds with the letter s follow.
11h21
